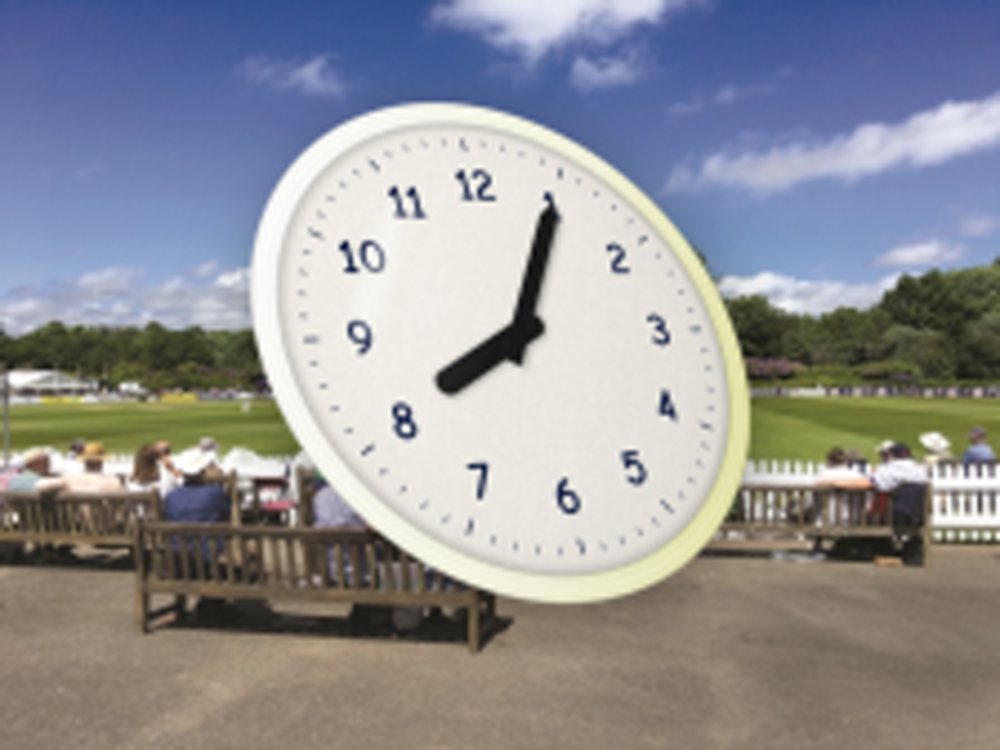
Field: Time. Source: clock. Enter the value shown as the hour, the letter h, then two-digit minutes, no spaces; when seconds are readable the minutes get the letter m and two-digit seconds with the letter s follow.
8h05
